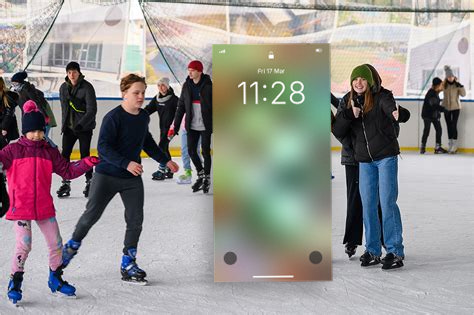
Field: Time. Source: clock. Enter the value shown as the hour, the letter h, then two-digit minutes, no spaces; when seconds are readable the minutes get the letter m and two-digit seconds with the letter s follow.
11h28
